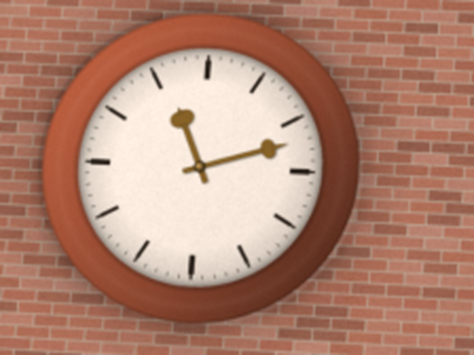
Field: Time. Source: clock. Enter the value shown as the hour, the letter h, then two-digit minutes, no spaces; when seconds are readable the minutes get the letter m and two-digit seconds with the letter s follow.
11h12
